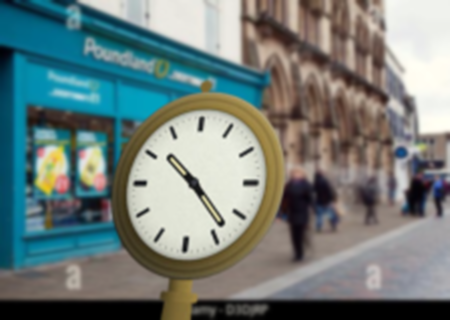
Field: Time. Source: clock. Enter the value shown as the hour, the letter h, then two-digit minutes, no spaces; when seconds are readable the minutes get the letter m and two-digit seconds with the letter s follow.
10h23
